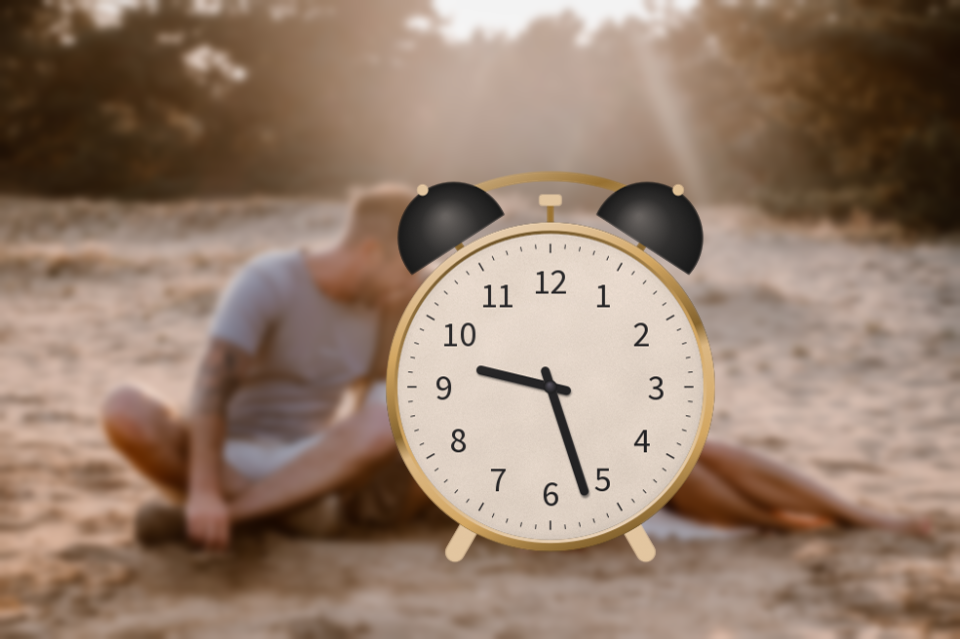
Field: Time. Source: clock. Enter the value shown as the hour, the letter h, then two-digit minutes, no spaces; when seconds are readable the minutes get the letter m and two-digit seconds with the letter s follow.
9h27
